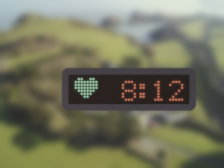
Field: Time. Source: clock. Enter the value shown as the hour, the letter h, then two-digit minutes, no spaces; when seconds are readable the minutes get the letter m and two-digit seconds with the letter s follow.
8h12
